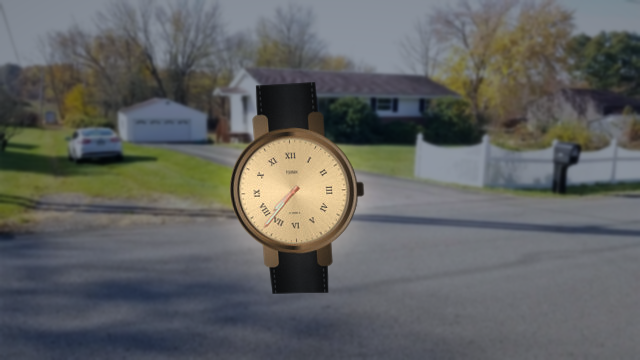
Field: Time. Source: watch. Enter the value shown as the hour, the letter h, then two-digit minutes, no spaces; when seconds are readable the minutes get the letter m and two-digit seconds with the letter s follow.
7h37
